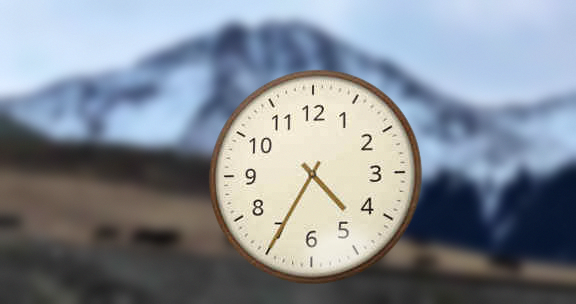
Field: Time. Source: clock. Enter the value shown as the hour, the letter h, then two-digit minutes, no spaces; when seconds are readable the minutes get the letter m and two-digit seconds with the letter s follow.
4h35
